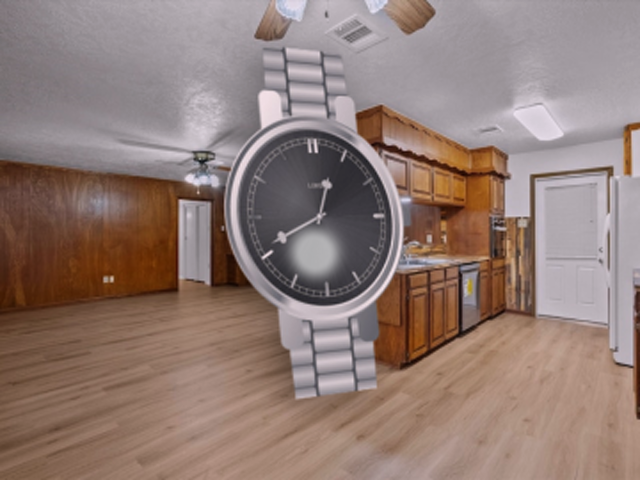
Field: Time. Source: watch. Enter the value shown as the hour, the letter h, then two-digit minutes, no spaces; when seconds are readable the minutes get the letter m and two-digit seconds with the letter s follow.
12h41
